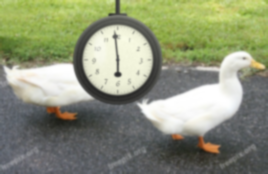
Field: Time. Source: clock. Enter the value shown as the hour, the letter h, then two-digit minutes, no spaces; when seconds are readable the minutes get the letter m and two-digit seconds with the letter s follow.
5h59
